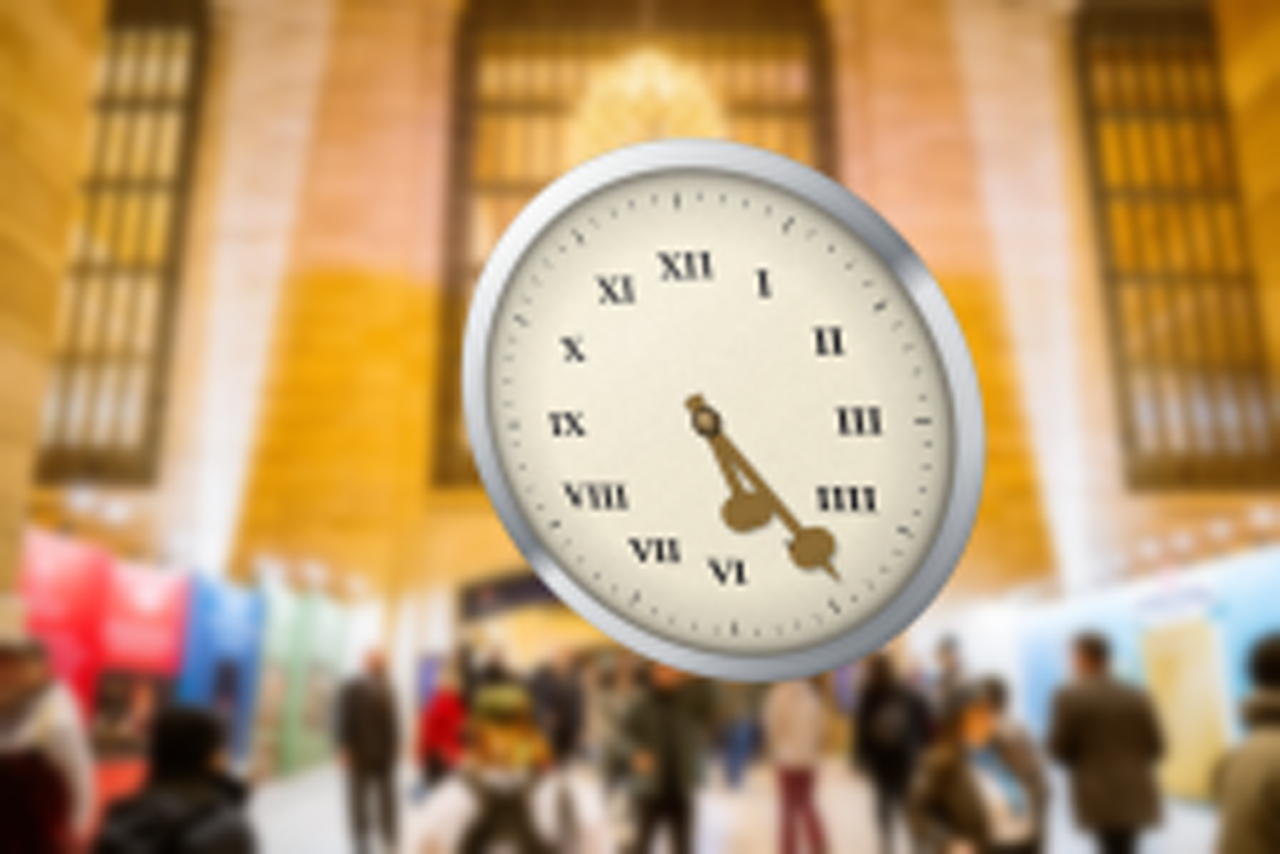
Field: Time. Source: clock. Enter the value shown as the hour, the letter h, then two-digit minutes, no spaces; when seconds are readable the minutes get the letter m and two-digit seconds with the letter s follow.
5h24
